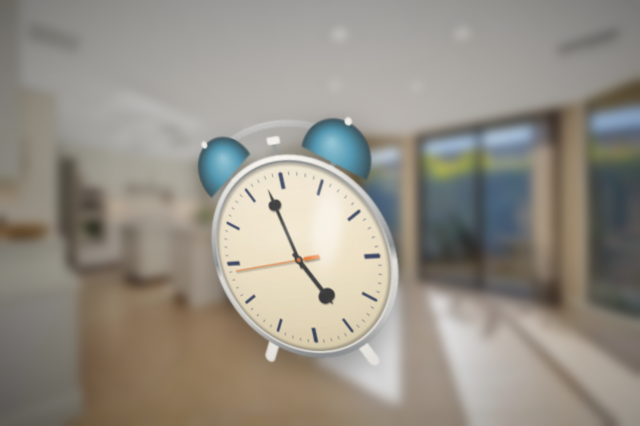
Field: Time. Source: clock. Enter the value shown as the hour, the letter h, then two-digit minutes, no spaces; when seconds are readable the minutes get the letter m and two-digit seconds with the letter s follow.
4h57m44s
